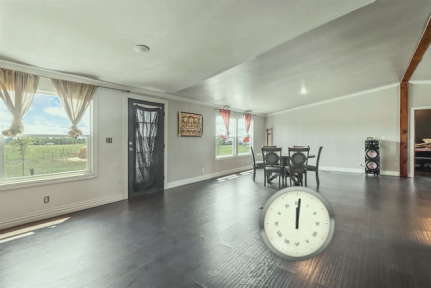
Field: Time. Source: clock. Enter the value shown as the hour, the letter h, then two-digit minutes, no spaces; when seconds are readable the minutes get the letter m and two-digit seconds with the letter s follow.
12h01
